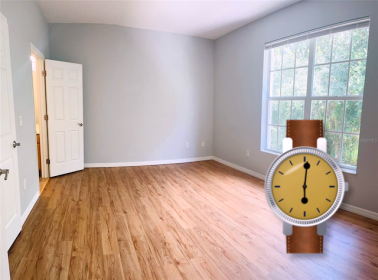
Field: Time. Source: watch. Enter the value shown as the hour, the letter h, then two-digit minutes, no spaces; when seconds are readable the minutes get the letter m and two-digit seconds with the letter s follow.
6h01
